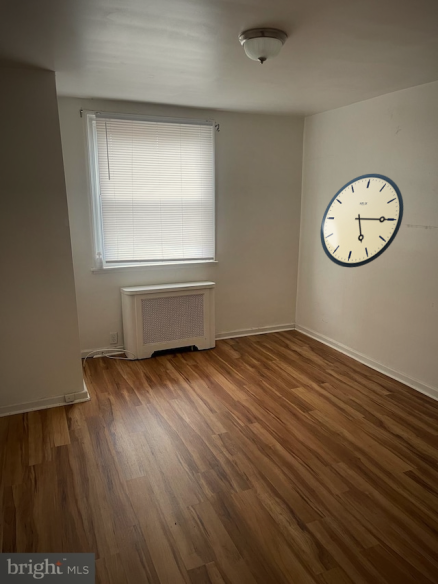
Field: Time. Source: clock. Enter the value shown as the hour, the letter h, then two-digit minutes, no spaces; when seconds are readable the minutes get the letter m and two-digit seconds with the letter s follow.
5h15
